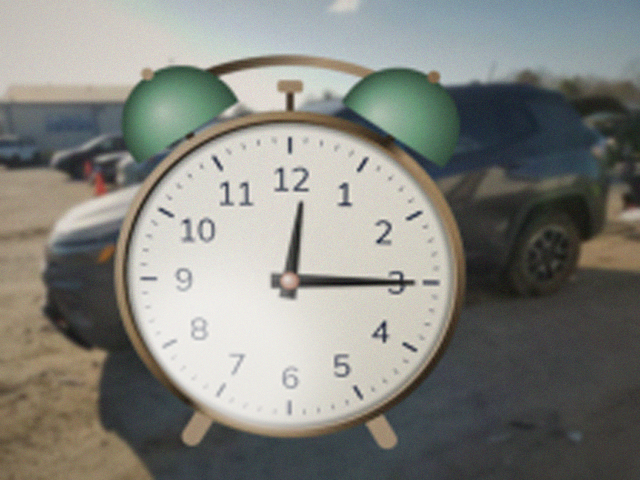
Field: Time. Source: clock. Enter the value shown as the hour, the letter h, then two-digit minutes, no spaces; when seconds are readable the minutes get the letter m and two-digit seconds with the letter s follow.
12h15
